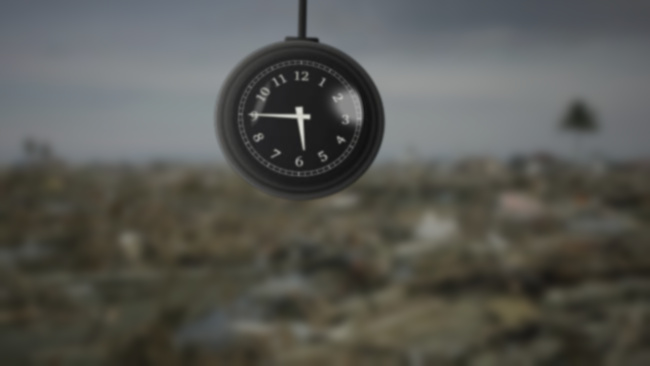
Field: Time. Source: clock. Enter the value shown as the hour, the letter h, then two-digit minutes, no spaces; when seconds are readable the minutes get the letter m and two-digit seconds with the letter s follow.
5h45
